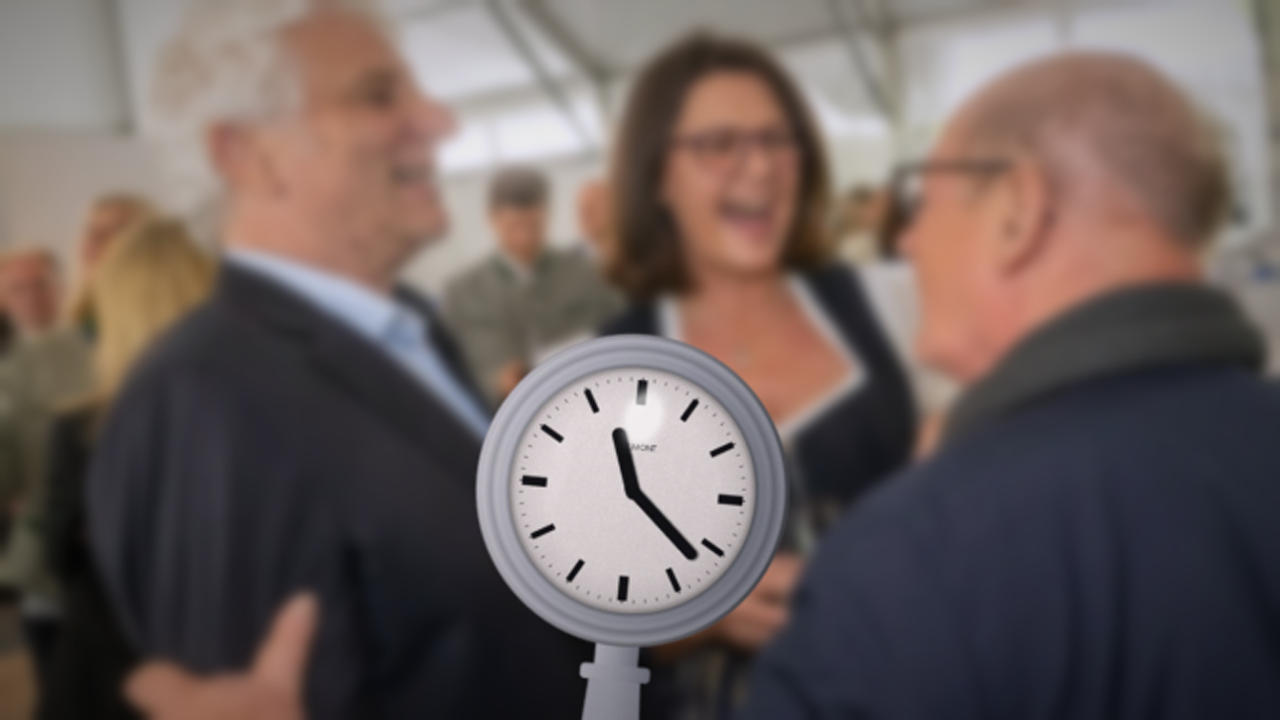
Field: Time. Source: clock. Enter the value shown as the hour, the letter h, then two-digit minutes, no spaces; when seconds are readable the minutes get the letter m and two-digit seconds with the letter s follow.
11h22
